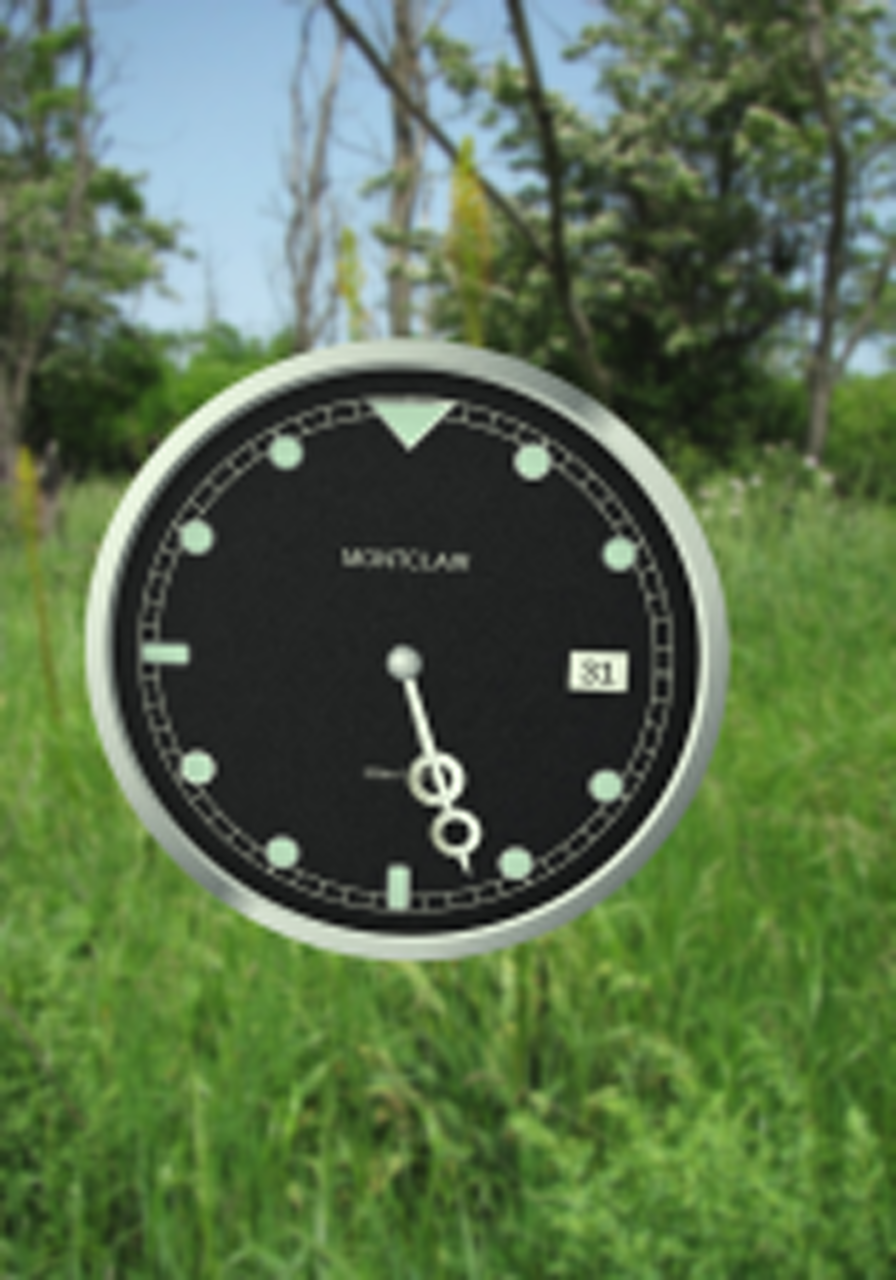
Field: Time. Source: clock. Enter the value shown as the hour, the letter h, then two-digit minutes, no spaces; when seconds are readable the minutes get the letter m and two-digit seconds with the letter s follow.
5h27
